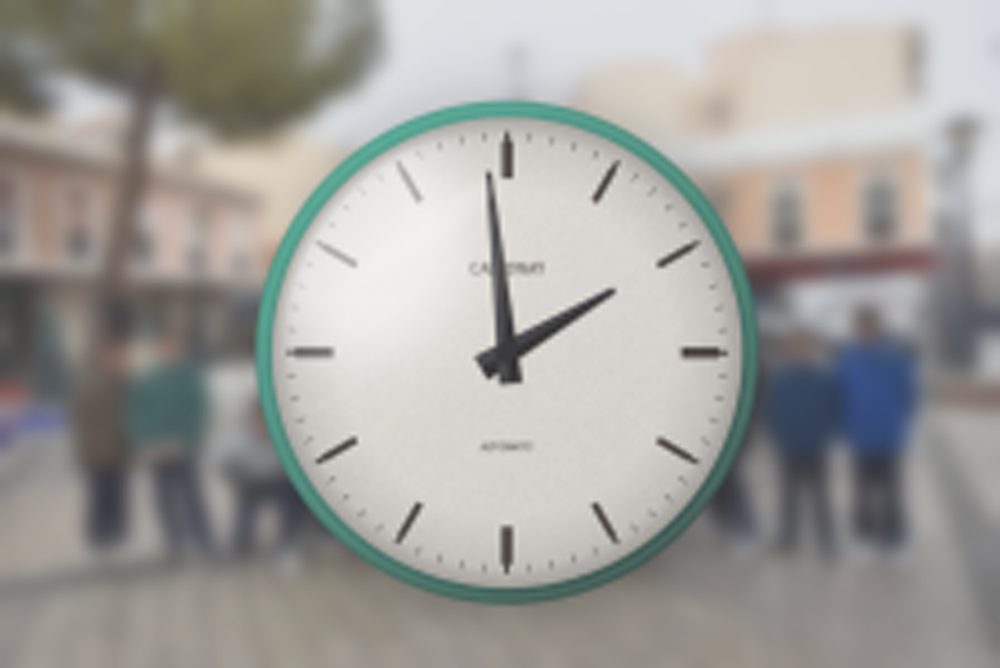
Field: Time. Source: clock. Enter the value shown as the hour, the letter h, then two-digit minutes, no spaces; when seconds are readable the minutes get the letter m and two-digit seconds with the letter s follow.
1h59
